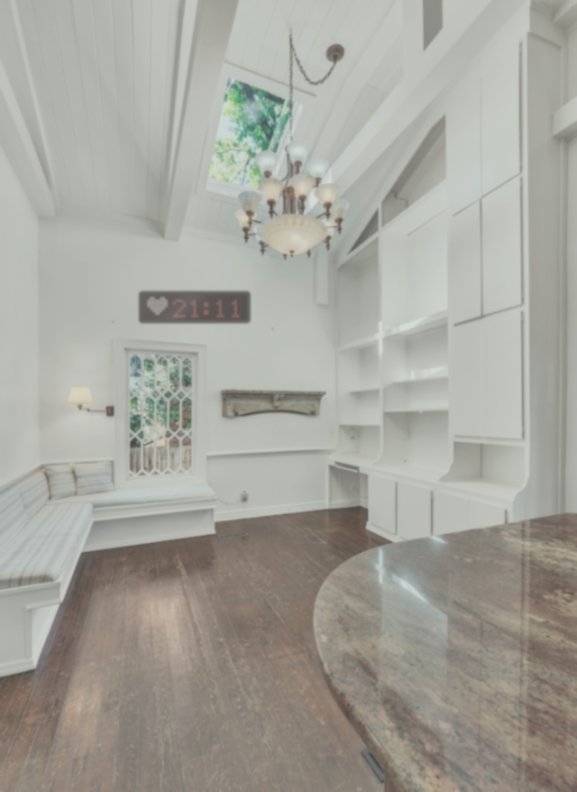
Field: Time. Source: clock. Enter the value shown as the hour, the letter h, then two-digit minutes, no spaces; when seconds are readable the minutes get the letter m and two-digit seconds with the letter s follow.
21h11
